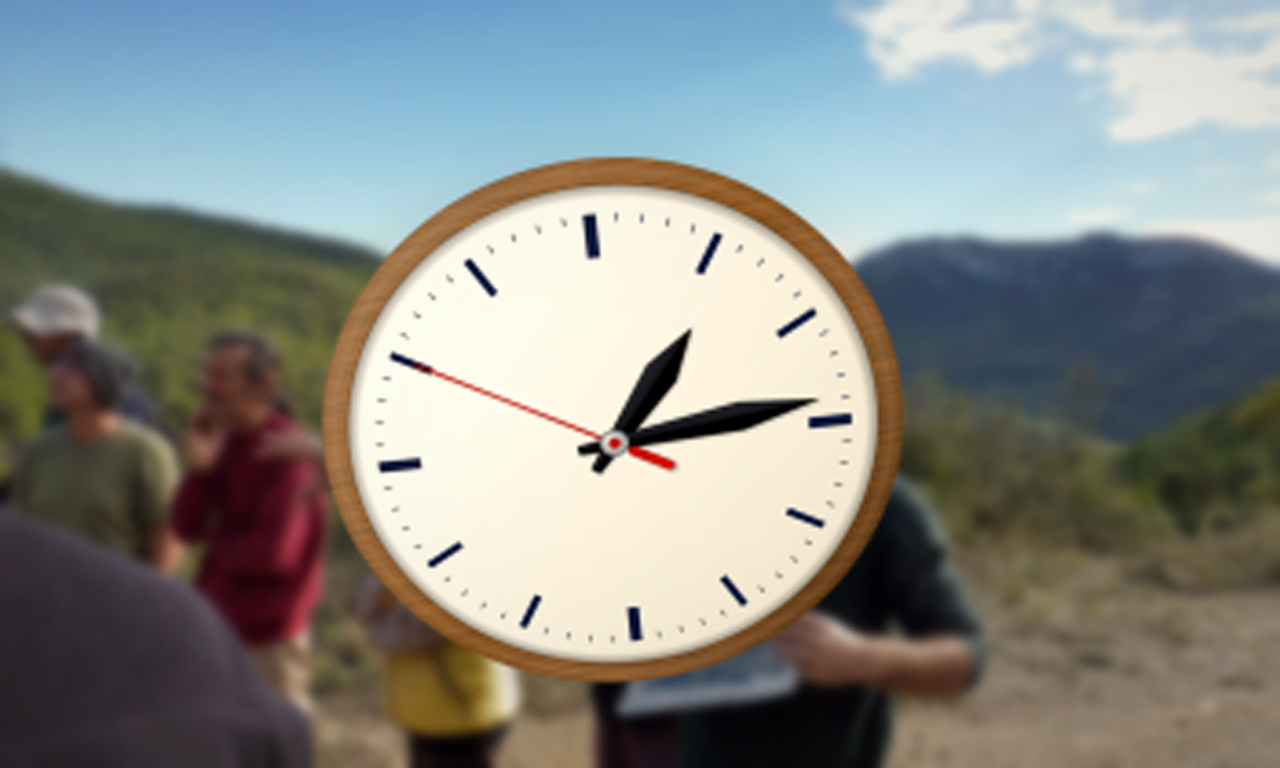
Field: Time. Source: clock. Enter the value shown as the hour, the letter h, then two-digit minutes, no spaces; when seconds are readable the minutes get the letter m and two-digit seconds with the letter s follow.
1h13m50s
